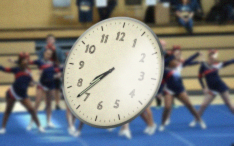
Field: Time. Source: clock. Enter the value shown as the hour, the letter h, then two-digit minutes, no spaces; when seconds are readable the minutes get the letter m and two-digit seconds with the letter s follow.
7h37
